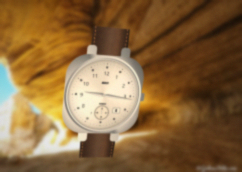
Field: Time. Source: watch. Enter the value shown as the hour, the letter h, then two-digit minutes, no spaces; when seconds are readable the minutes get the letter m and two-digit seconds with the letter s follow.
9h16
